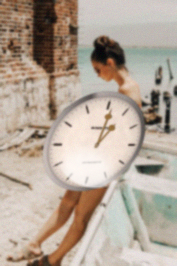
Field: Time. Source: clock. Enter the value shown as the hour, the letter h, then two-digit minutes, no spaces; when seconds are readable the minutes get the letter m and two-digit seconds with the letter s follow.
1h01
